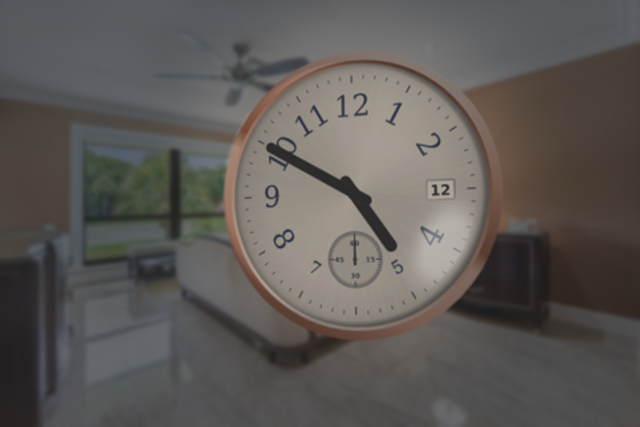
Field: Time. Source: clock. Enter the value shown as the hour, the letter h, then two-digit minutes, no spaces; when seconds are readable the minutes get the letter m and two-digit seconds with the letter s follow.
4h50
